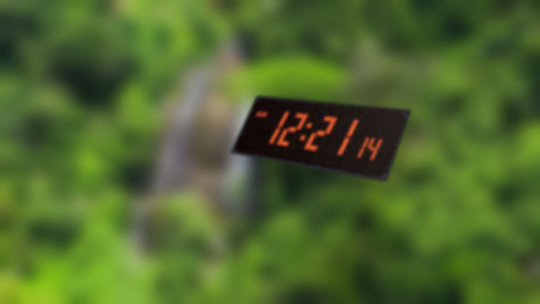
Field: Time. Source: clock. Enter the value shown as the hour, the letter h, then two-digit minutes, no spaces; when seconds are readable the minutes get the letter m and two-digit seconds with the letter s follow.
12h21m14s
